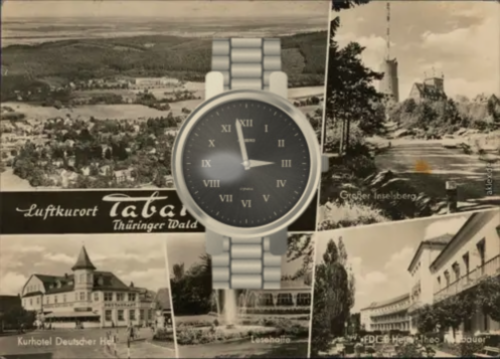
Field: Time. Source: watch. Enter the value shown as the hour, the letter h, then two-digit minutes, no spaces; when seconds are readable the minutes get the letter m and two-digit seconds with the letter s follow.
2h58
